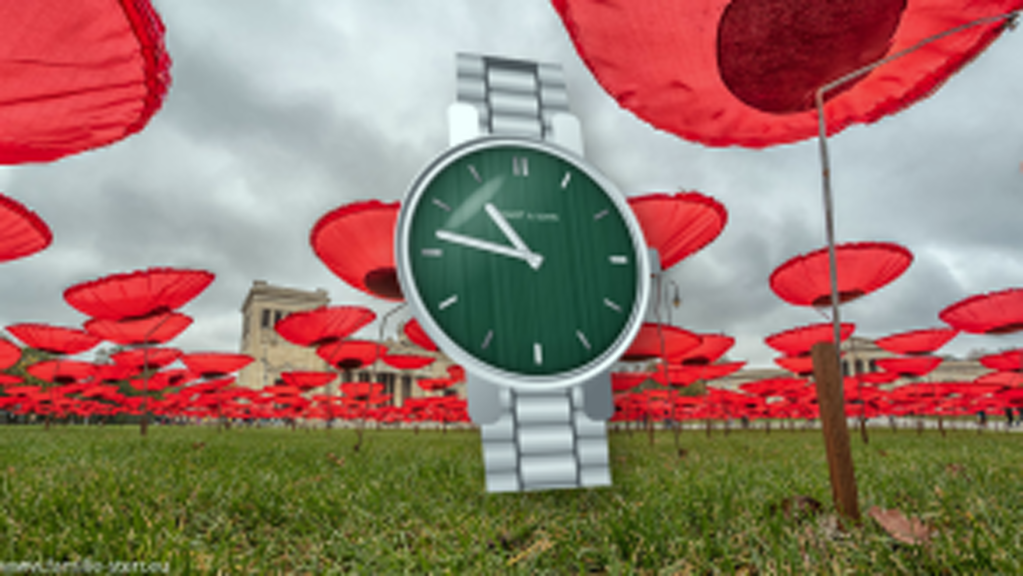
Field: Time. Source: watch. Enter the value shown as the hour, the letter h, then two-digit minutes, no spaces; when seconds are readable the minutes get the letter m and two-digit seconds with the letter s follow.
10h47
